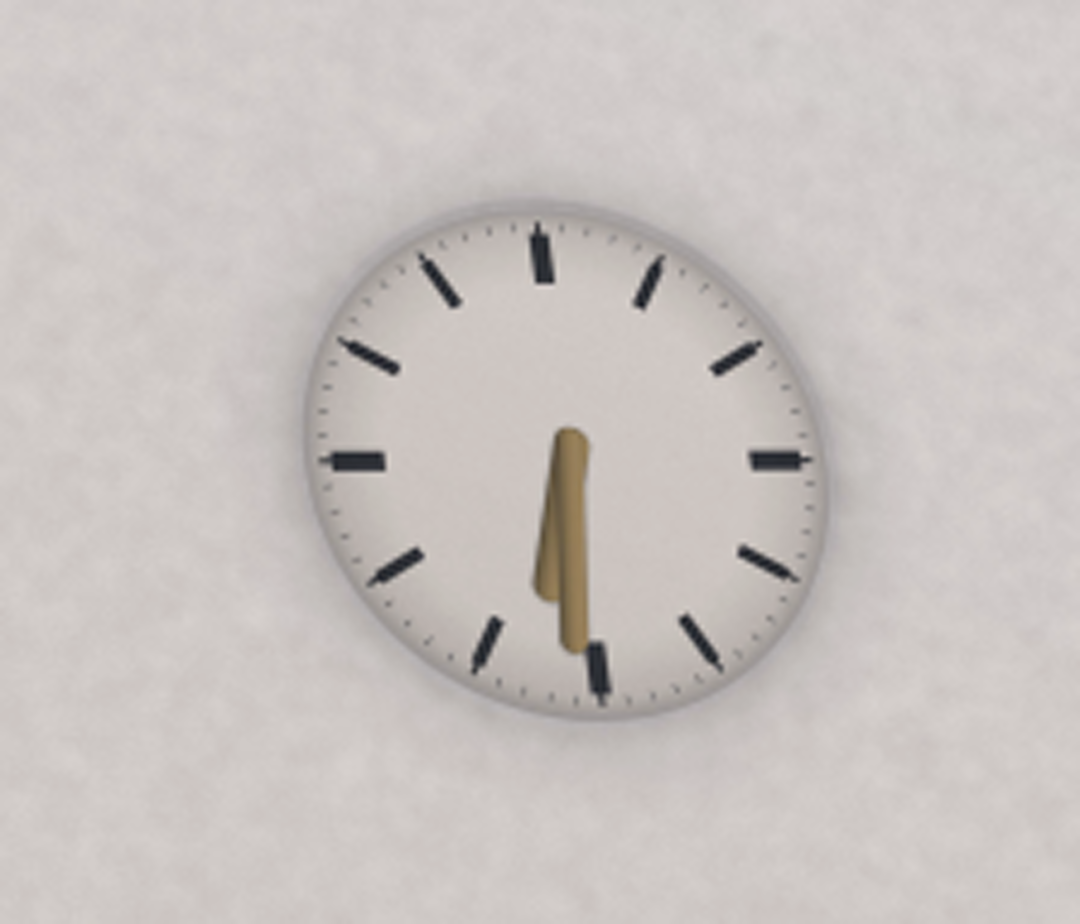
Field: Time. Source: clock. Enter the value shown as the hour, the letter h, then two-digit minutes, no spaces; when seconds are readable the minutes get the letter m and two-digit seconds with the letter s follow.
6h31
